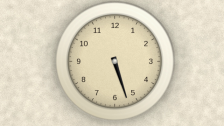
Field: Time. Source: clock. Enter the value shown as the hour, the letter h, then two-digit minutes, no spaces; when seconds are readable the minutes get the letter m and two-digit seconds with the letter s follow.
5h27
